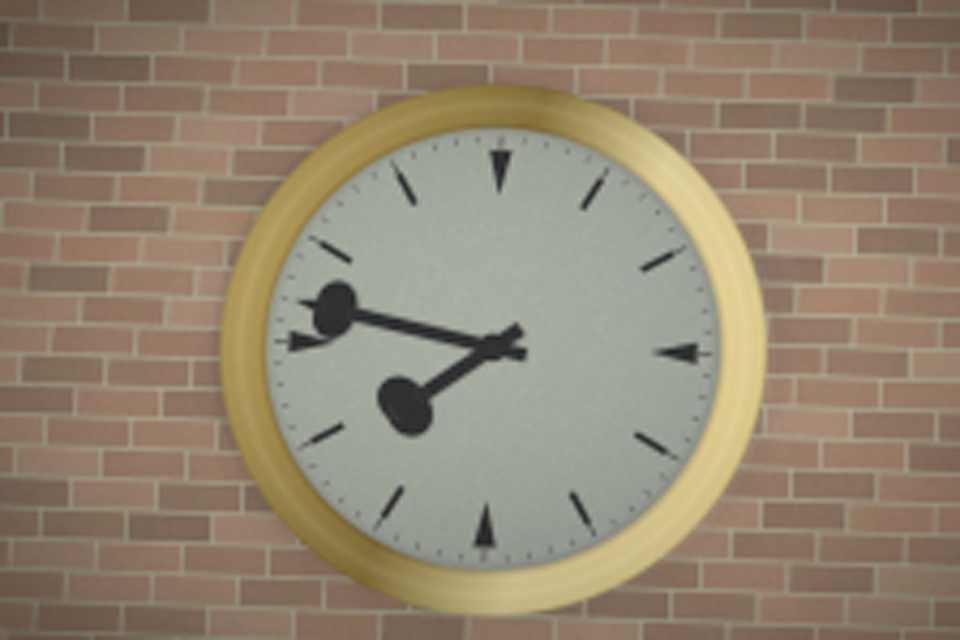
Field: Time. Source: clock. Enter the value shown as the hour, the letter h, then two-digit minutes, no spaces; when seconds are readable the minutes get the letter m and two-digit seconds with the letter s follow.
7h47
